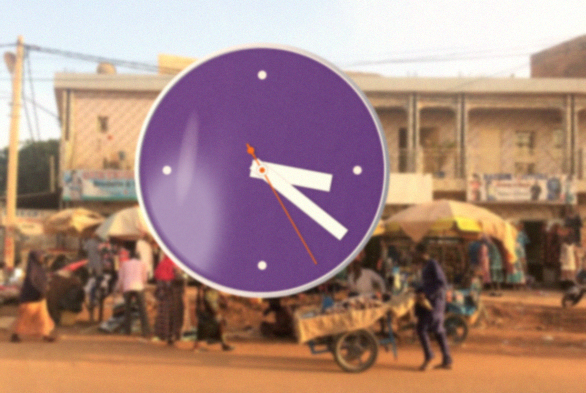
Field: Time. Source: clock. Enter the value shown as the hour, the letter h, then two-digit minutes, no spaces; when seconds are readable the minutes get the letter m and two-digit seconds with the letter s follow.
3h21m25s
